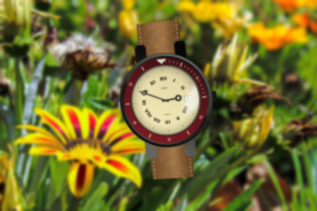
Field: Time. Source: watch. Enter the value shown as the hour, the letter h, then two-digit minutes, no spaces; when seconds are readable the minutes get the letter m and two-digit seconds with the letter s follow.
2h49
